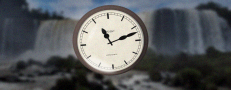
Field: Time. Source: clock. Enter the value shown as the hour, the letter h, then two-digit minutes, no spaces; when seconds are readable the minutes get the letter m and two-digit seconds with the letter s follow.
11h12
